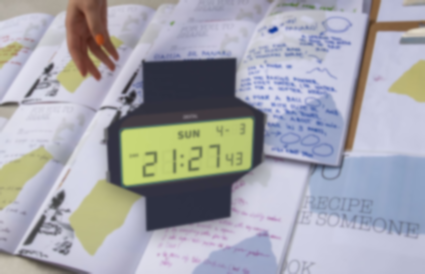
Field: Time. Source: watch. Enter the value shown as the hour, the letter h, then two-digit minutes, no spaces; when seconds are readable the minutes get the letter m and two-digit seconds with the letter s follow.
21h27m43s
